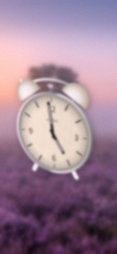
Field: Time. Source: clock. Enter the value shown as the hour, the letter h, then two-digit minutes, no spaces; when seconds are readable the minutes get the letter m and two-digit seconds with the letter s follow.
4h59
